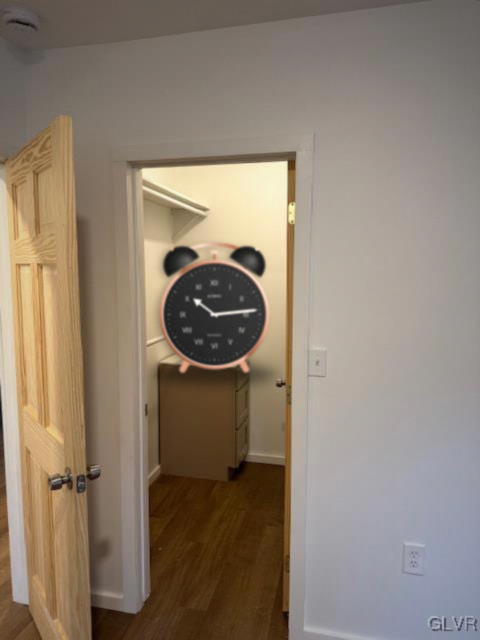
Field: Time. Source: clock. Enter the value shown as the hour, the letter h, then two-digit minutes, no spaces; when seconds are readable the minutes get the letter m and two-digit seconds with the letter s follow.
10h14
